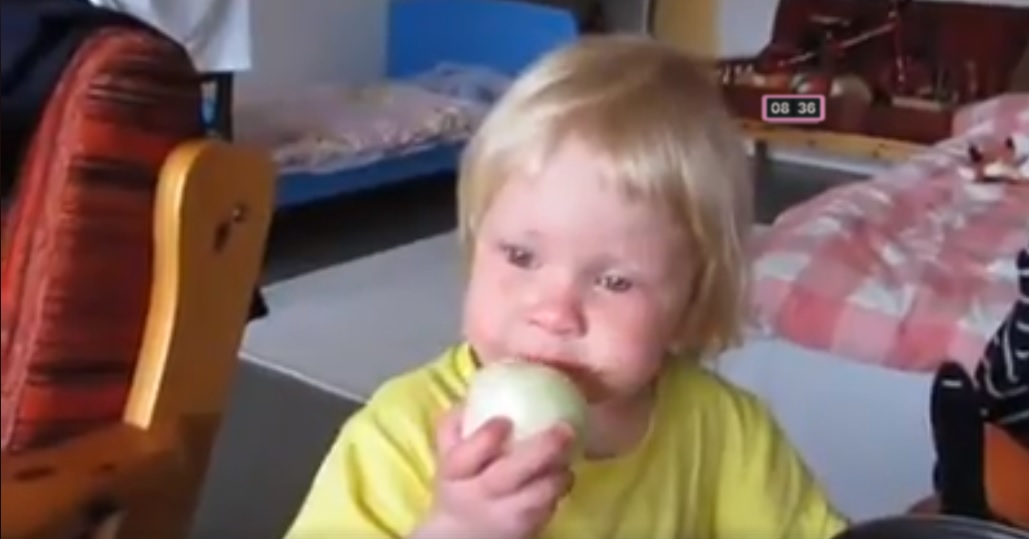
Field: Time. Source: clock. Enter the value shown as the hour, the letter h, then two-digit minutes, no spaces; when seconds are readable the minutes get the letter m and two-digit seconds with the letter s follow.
8h36
